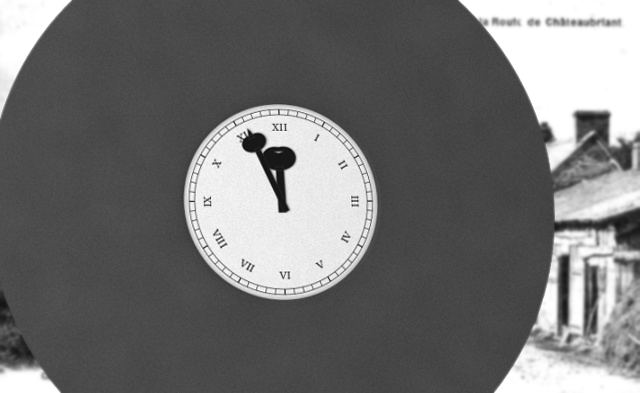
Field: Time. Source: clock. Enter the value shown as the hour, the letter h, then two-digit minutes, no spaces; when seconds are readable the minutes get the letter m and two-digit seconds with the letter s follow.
11h56
